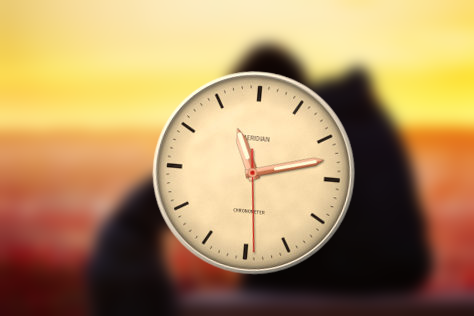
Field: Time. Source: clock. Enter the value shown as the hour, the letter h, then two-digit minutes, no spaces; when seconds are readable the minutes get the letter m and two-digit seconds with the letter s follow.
11h12m29s
